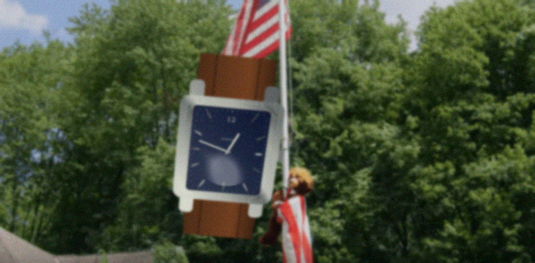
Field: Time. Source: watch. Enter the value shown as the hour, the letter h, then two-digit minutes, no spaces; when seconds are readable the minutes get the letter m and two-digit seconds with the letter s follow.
12h48
